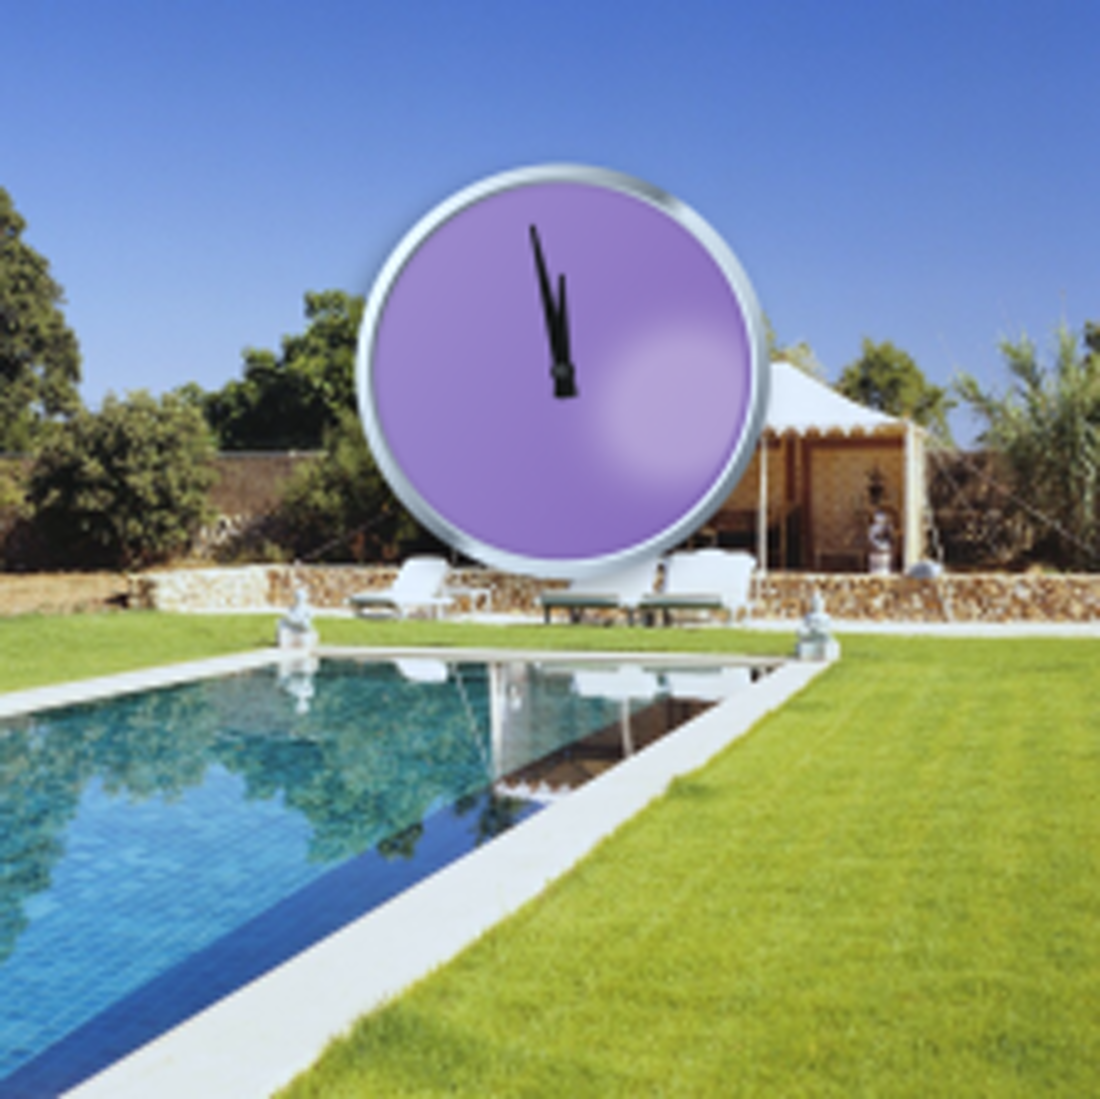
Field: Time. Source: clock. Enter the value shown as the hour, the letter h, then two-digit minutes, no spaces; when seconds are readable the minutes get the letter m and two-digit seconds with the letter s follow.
11h58
